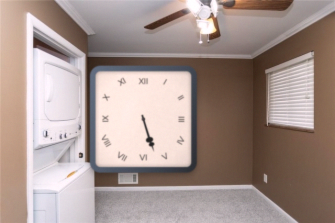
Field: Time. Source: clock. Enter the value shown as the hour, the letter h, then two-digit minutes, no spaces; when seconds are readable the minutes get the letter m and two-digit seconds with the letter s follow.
5h27
